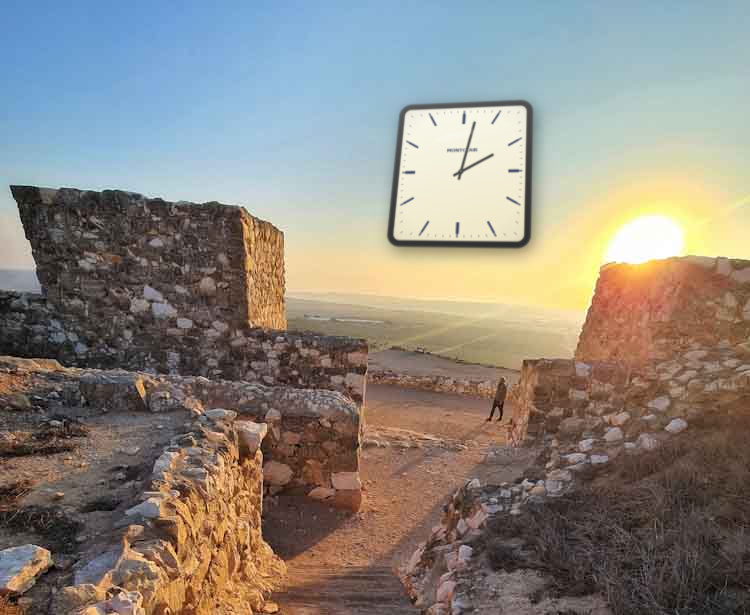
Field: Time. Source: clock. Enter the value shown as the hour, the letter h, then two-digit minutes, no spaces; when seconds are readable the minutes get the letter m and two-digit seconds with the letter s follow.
2h02
